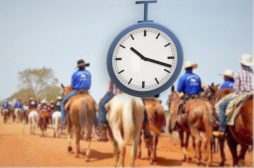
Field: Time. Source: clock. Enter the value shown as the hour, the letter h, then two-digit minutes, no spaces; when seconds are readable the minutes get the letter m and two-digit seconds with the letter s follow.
10h18
